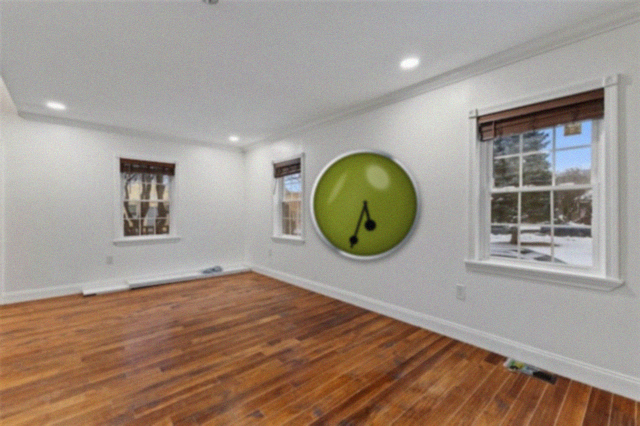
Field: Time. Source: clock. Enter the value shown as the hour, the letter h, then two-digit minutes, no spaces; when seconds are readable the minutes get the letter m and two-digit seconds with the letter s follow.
5h33
